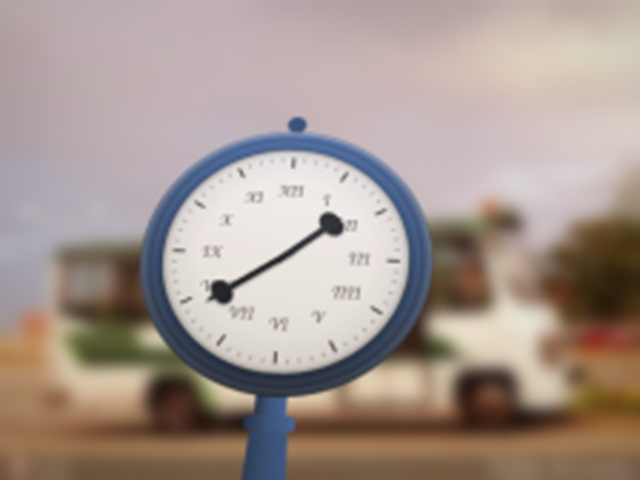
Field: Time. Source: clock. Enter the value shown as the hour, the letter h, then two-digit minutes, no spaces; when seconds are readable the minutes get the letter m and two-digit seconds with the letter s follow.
1h39
